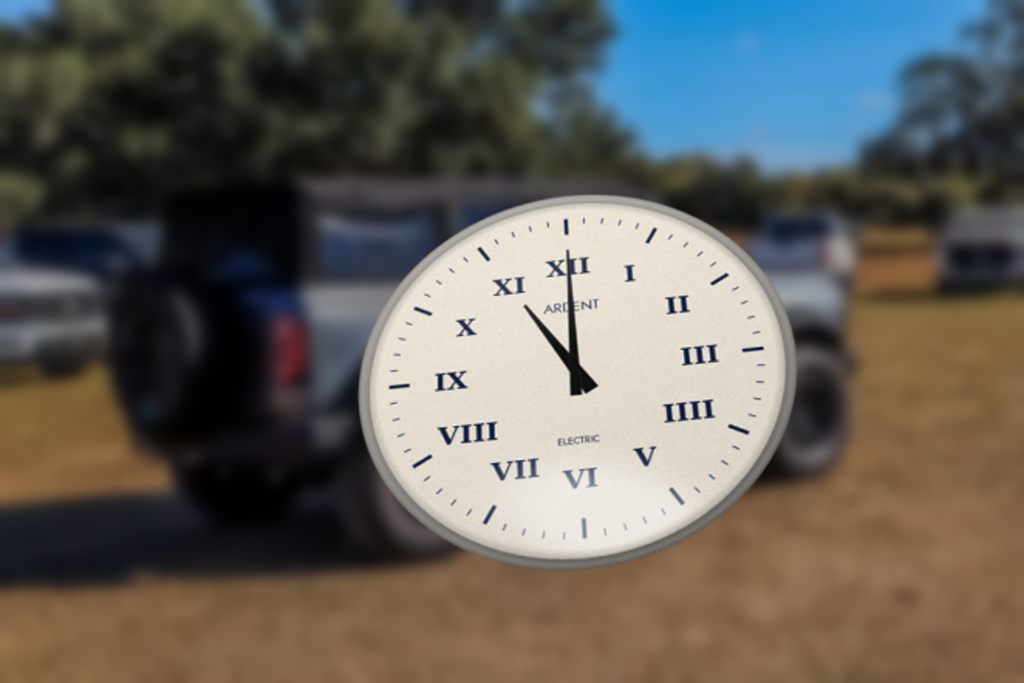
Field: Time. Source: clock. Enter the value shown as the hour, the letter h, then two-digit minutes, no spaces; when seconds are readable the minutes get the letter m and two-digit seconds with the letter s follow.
11h00
